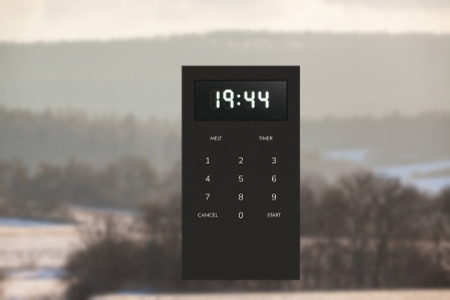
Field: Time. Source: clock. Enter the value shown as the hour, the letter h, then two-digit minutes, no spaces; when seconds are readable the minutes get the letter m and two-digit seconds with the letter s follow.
19h44
